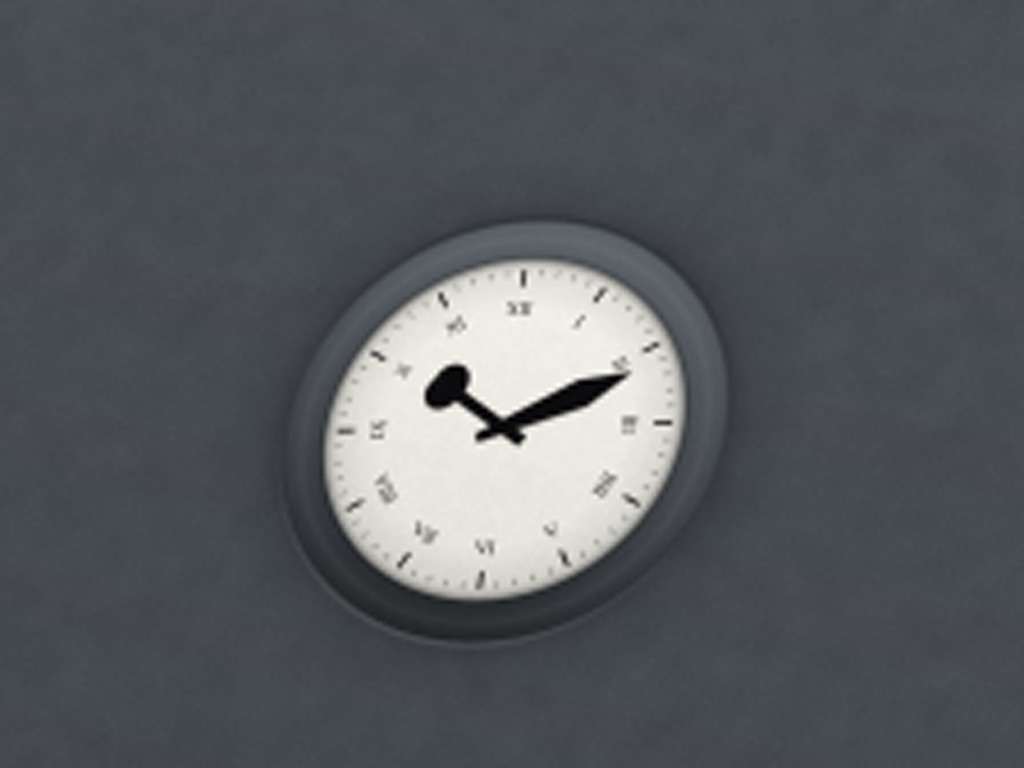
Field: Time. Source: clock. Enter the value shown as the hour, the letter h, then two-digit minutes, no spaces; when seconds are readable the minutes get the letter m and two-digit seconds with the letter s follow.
10h11
